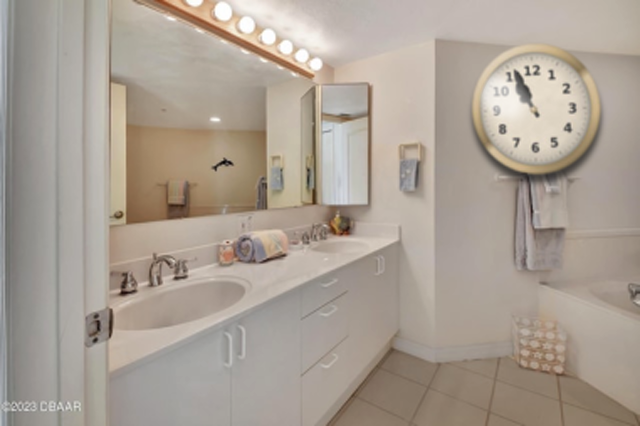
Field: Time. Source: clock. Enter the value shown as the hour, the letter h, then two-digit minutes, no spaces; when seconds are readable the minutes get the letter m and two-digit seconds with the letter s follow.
10h56
